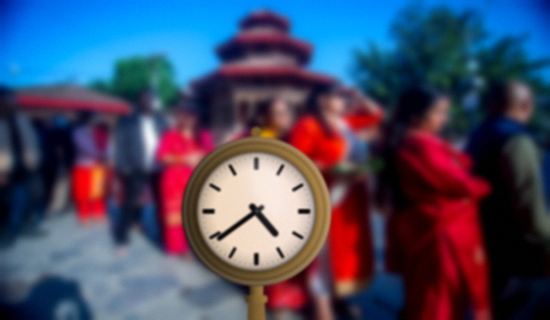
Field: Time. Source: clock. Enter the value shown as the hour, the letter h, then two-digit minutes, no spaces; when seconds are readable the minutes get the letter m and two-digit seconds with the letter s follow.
4h39
